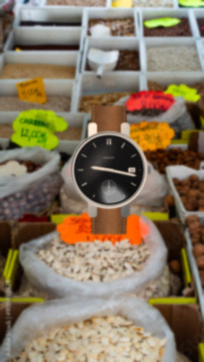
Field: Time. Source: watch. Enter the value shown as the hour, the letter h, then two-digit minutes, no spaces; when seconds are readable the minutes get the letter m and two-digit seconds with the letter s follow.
9h17
